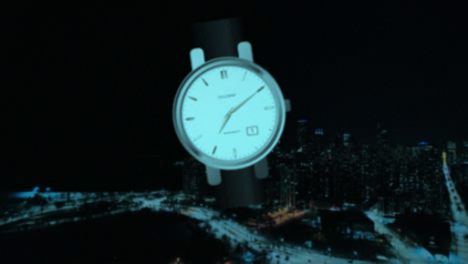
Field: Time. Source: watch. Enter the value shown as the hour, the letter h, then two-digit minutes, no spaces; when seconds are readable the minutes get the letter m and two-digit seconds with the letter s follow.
7h10
